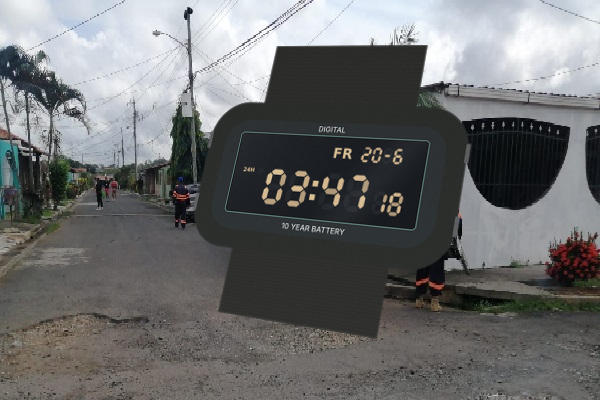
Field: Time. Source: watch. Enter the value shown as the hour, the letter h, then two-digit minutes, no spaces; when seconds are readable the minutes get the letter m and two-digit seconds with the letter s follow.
3h47m18s
